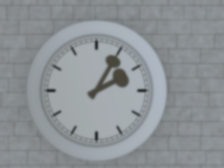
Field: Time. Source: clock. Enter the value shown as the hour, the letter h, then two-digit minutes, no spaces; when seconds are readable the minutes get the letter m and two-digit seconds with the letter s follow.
2h05
